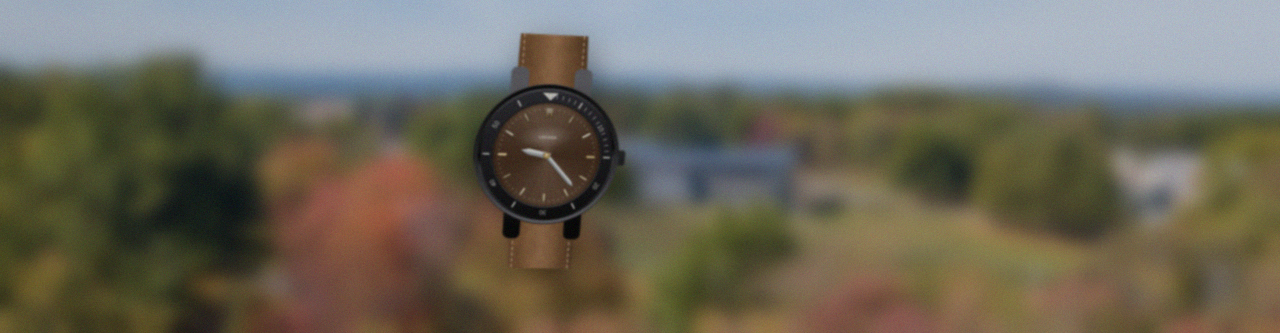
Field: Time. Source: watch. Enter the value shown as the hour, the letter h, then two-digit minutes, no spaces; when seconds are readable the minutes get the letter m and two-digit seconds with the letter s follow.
9h23
